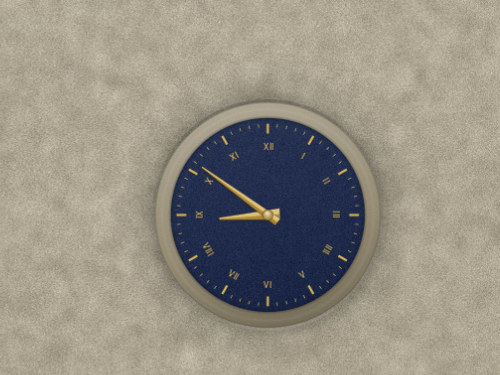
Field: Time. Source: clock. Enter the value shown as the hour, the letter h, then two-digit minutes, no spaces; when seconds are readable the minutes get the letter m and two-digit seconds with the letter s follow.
8h51
